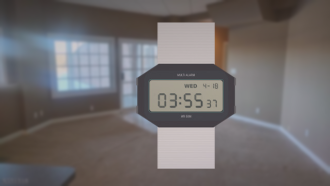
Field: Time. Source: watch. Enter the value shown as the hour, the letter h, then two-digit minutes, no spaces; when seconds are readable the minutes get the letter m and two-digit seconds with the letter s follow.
3h55m37s
